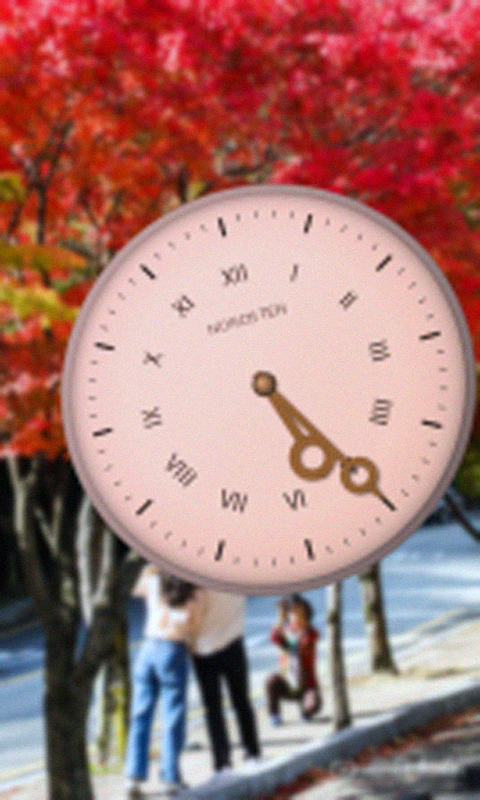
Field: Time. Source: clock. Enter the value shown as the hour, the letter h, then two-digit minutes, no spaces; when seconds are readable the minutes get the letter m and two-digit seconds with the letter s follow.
5h25
